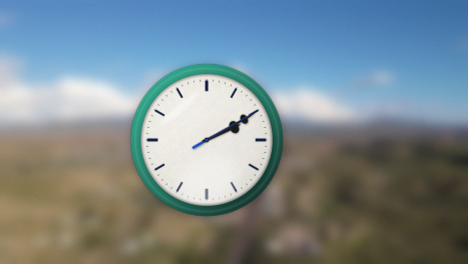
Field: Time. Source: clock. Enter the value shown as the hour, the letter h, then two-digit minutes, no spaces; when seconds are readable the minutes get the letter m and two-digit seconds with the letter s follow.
2h10m10s
